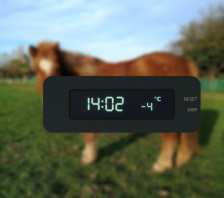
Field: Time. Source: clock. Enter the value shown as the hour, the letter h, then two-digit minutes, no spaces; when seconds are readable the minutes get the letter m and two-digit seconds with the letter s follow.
14h02
